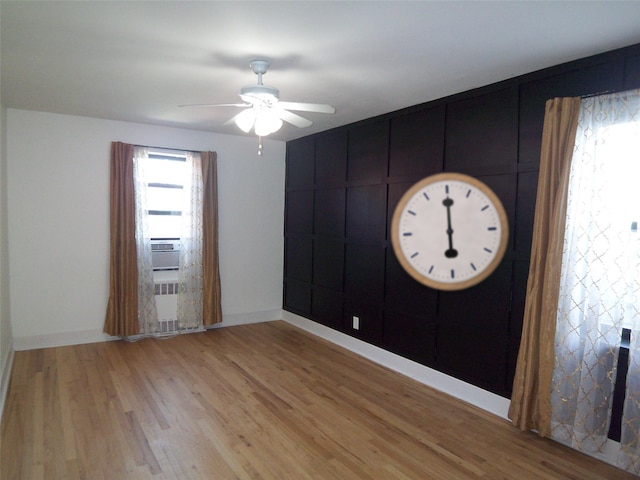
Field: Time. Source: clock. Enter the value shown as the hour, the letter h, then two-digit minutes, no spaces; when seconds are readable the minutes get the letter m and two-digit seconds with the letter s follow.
6h00
